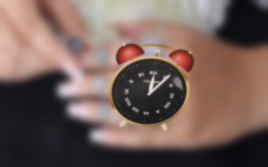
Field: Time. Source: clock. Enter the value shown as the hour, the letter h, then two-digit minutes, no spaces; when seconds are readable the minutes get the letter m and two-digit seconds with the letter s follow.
12h06
